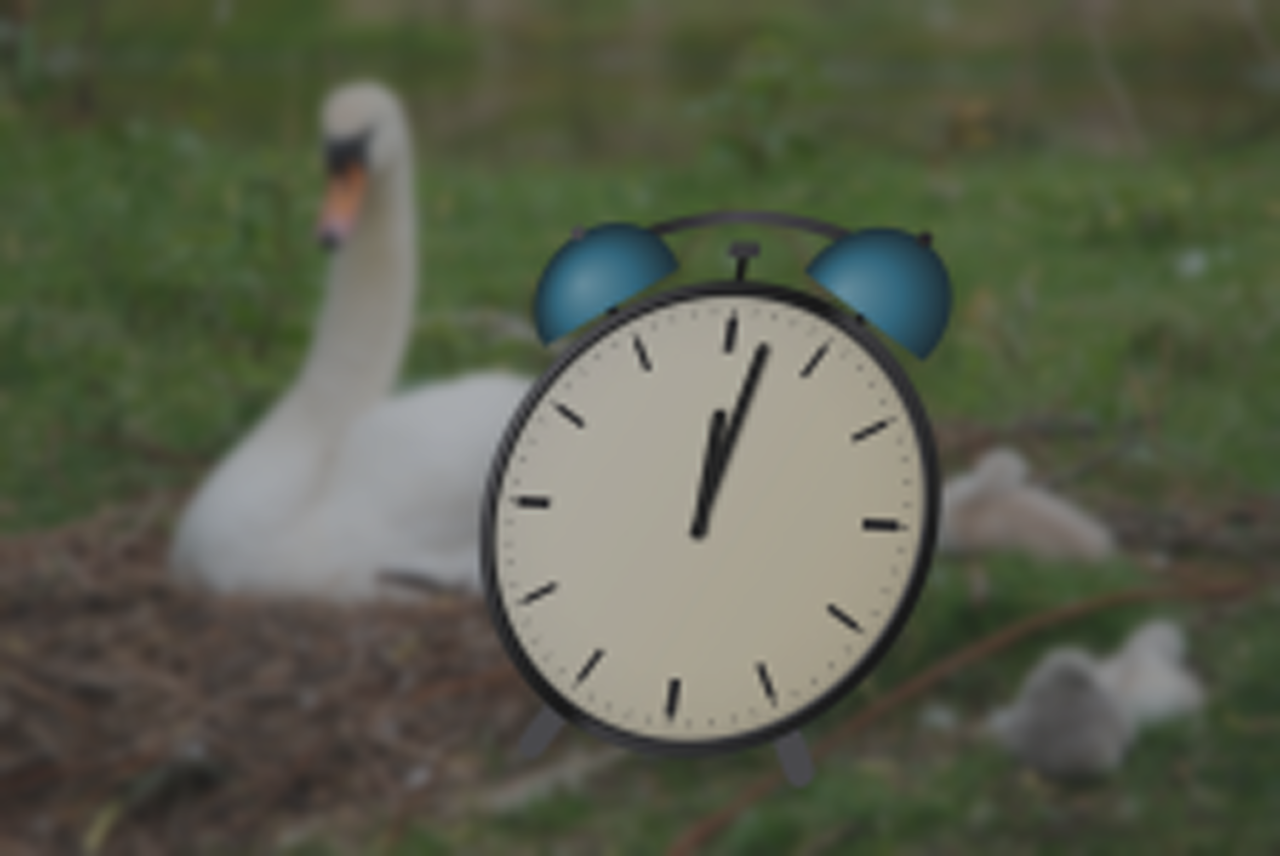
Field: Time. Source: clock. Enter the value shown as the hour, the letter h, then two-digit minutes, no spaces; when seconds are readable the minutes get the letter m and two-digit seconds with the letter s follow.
12h02
